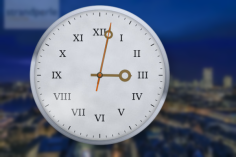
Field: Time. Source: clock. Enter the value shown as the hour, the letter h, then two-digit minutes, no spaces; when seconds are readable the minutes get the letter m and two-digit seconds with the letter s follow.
3h02m02s
